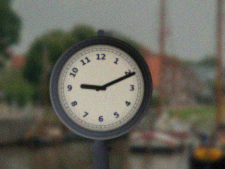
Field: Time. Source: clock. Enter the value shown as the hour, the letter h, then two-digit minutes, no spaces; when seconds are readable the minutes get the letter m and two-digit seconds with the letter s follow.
9h11
